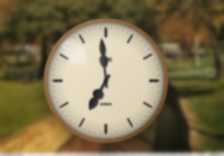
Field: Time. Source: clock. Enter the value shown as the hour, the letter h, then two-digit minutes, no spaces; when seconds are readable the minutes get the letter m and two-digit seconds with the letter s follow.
6h59
